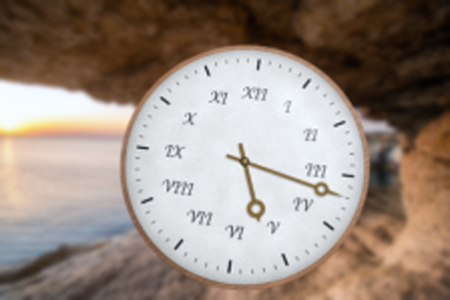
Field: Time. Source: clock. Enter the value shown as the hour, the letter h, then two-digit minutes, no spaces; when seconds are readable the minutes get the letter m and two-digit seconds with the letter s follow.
5h17
